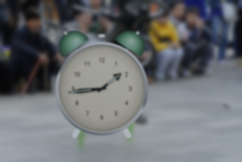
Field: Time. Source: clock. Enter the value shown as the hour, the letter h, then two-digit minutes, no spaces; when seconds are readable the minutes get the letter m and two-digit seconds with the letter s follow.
1h44
